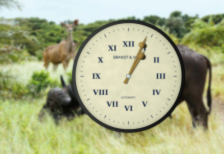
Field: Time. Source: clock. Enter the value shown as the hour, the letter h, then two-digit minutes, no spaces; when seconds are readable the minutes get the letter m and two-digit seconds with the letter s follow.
1h04
